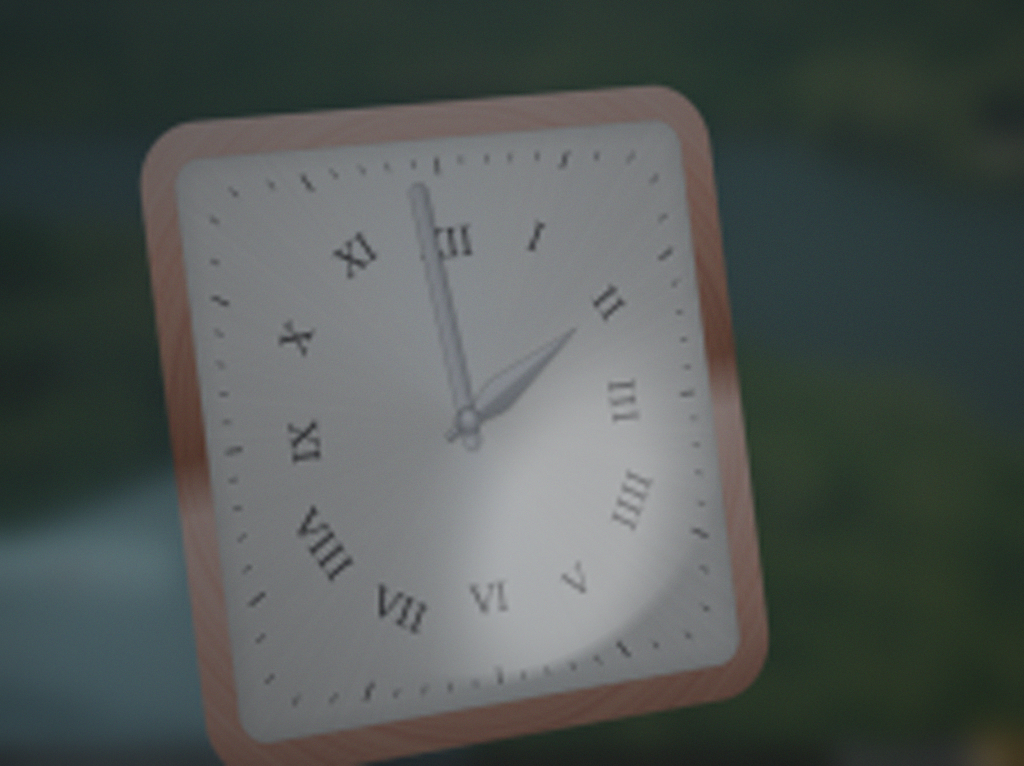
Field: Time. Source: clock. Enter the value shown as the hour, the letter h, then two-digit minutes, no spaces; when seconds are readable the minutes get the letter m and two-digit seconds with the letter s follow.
1h59
